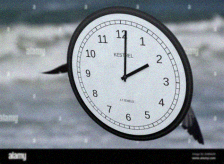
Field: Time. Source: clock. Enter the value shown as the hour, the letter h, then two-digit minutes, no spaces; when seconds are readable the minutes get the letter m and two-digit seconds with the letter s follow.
2h01
